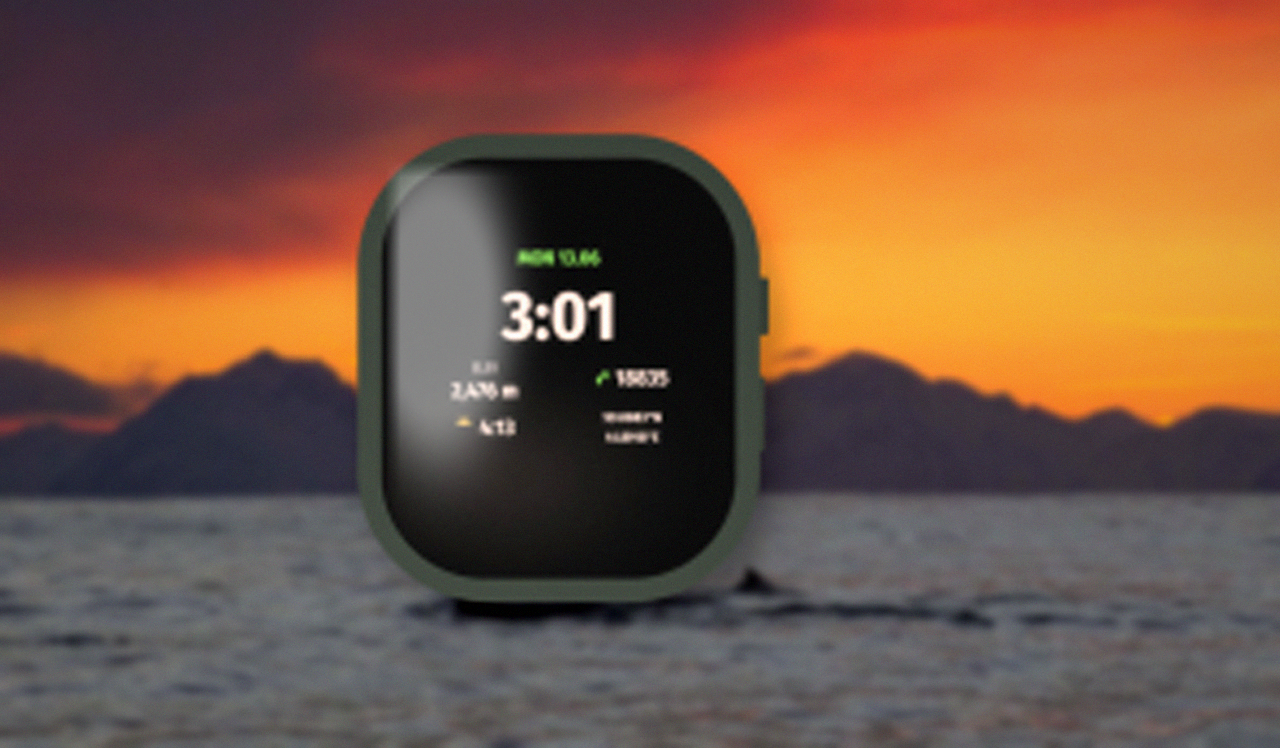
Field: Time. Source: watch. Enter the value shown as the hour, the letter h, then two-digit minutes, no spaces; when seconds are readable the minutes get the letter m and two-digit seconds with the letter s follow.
3h01
